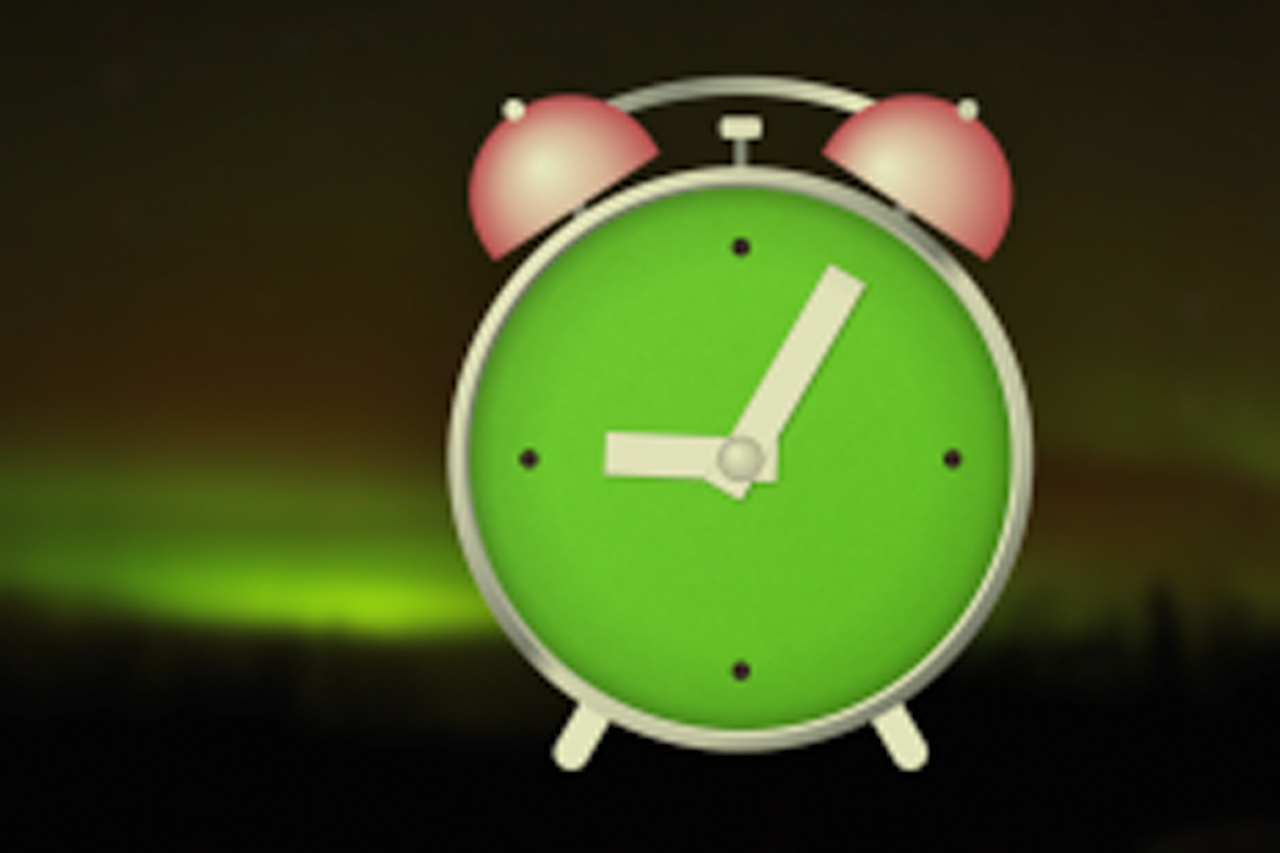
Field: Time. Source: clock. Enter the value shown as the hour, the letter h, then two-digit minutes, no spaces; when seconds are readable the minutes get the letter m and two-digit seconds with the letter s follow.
9h05
